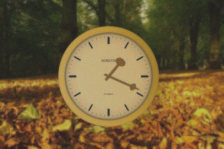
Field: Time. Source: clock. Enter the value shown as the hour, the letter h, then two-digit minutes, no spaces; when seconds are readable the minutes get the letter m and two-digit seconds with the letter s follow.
1h19
